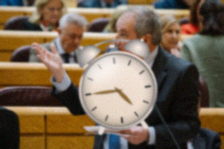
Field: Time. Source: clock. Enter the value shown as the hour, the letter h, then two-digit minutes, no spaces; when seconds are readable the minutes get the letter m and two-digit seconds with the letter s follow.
4h45
